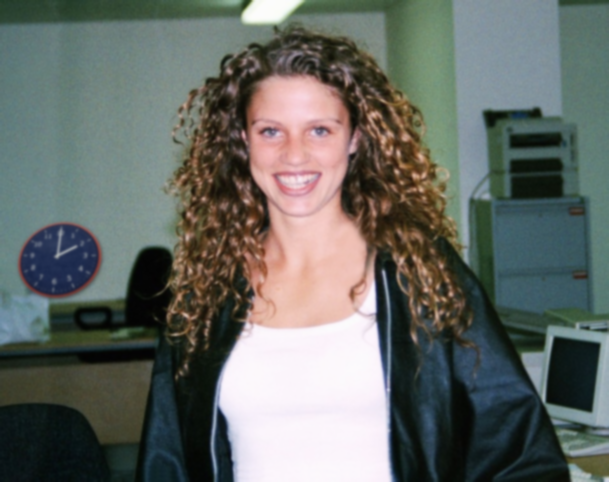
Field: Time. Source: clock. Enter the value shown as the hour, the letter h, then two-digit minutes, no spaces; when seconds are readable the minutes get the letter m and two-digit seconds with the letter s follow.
2h00
